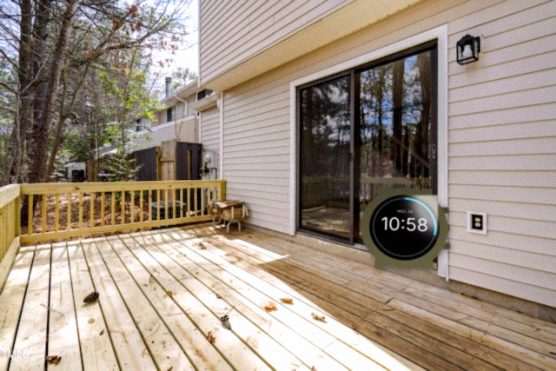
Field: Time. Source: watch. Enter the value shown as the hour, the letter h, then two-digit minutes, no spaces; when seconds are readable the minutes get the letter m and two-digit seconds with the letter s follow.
10h58
